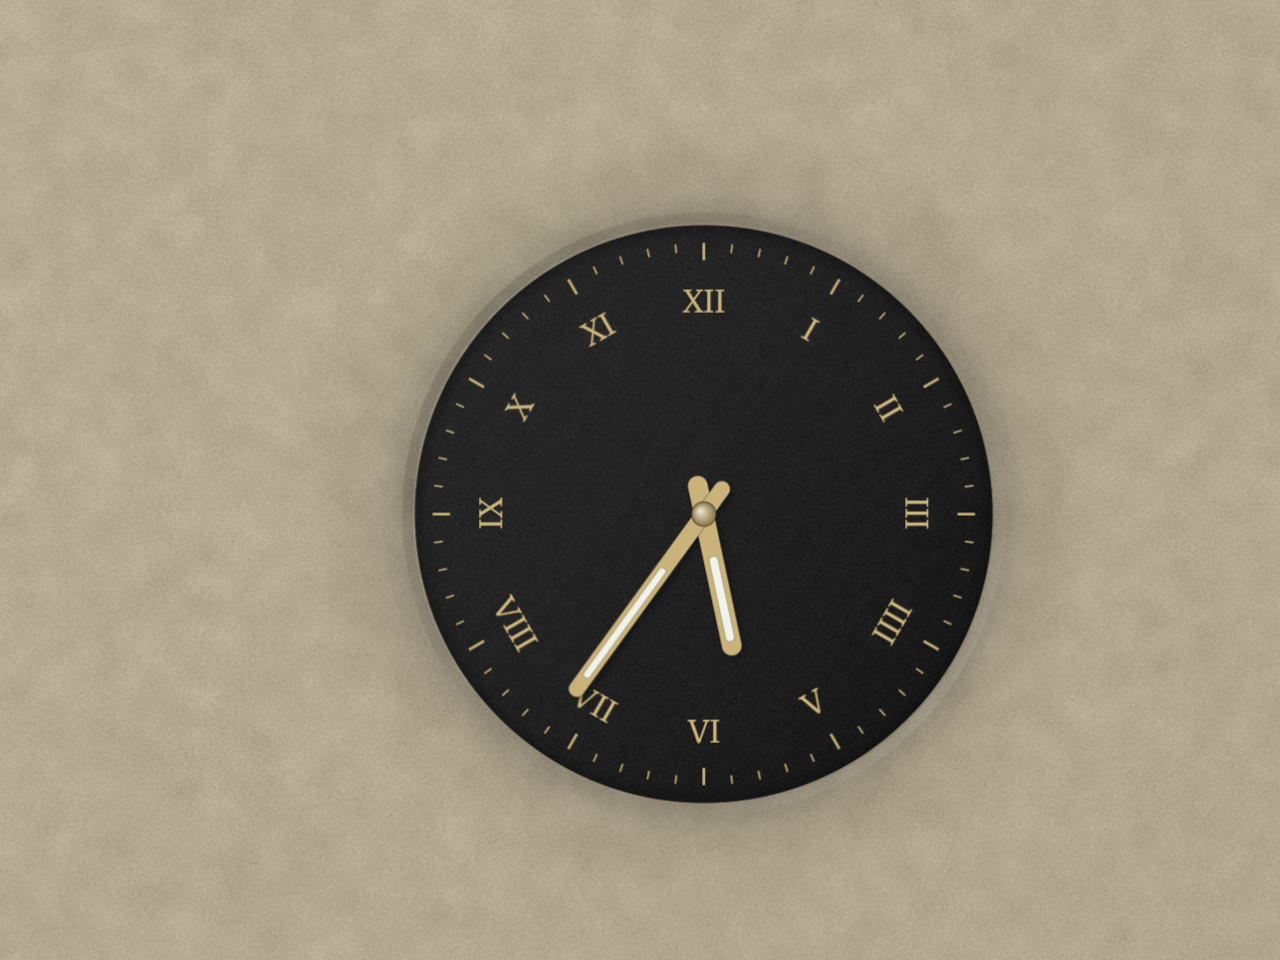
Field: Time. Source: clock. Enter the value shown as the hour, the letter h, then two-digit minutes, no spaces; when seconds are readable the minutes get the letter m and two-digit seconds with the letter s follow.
5h36
